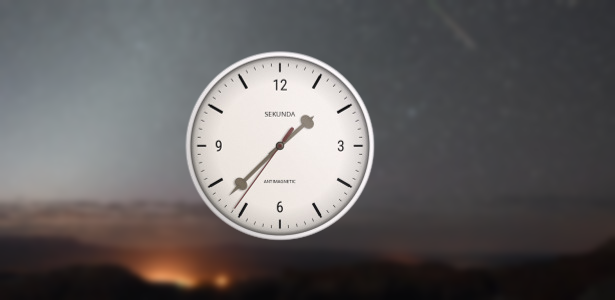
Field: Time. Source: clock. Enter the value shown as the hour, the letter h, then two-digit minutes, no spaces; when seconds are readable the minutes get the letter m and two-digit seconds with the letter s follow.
1h37m36s
